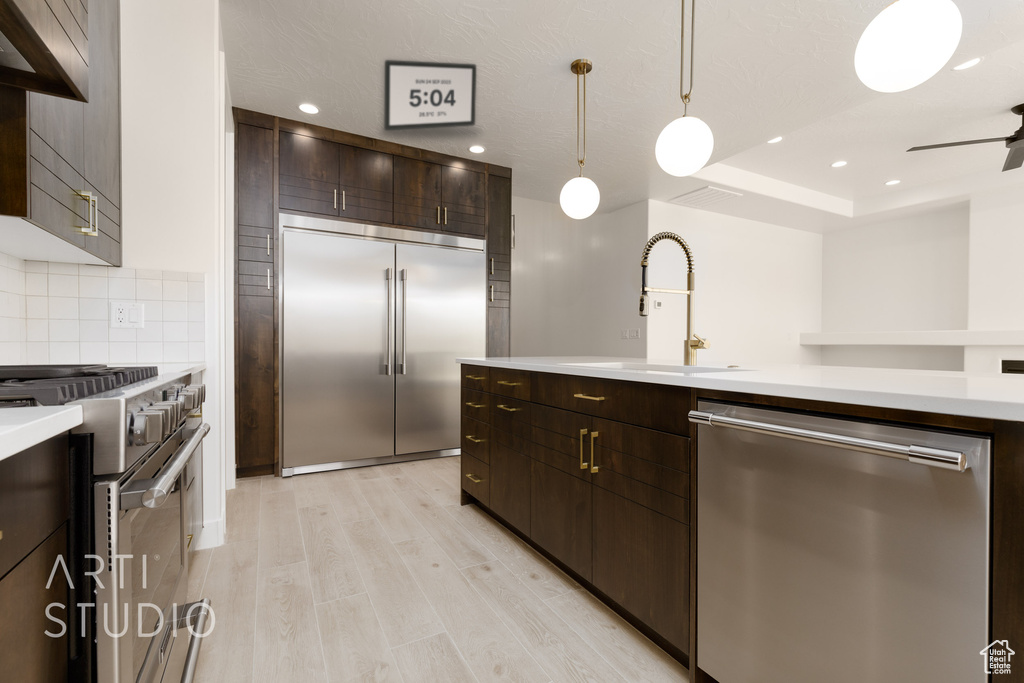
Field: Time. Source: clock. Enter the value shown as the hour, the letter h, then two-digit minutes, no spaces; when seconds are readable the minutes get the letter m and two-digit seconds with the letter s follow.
5h04
